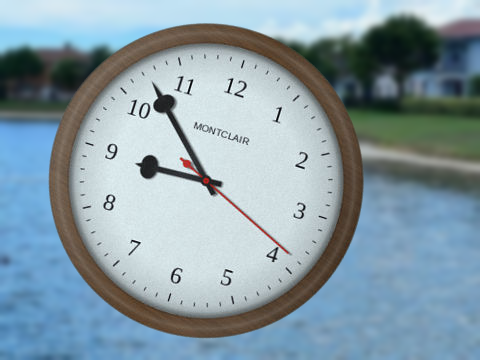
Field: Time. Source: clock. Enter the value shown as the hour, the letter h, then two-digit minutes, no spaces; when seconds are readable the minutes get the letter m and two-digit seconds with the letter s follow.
8h52m19s
